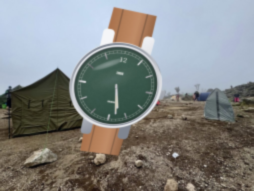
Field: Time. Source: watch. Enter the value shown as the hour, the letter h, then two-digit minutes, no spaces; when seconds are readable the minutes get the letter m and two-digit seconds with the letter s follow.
5h28
